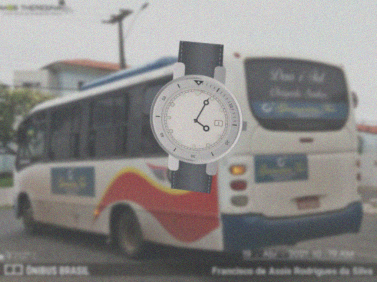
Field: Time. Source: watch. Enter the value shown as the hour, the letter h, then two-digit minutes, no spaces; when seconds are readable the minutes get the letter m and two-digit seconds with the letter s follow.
4h04
